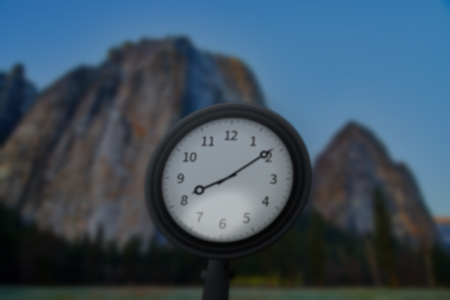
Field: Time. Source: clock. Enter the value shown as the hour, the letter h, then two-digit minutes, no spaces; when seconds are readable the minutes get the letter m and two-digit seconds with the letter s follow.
8h09
